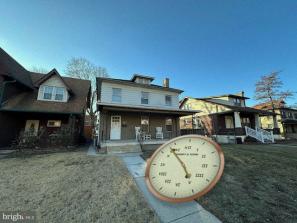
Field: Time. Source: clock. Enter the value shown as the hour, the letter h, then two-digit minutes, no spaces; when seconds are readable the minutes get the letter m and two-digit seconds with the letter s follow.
4h53
